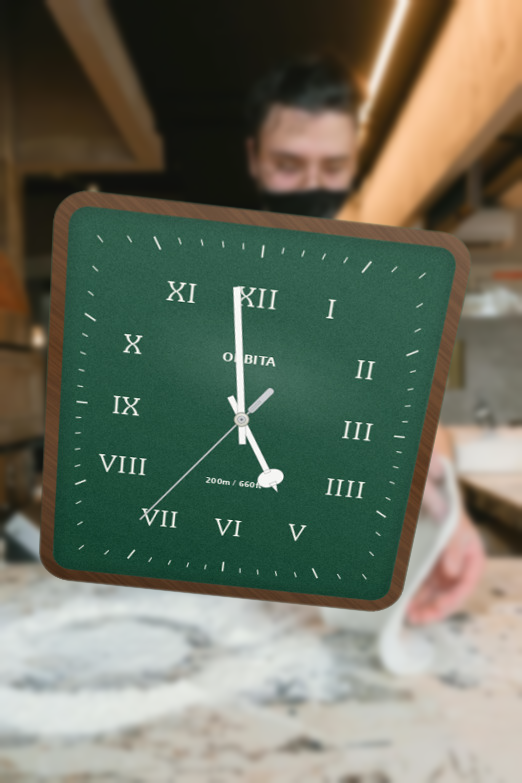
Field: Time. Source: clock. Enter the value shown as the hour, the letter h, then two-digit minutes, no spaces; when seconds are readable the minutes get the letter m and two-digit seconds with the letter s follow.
4h58m36s
